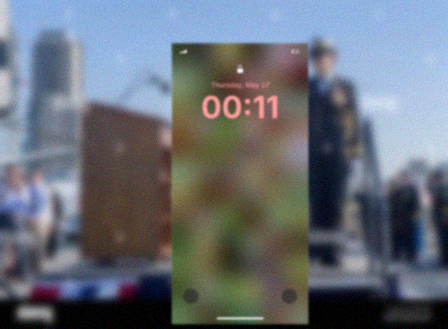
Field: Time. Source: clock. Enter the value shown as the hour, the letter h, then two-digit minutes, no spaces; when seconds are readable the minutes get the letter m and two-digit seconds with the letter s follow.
0h11
